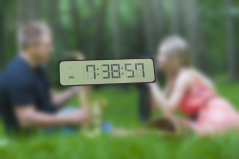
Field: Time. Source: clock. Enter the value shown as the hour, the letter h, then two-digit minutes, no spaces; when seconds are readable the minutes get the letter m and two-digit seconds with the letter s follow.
7h38m57s
